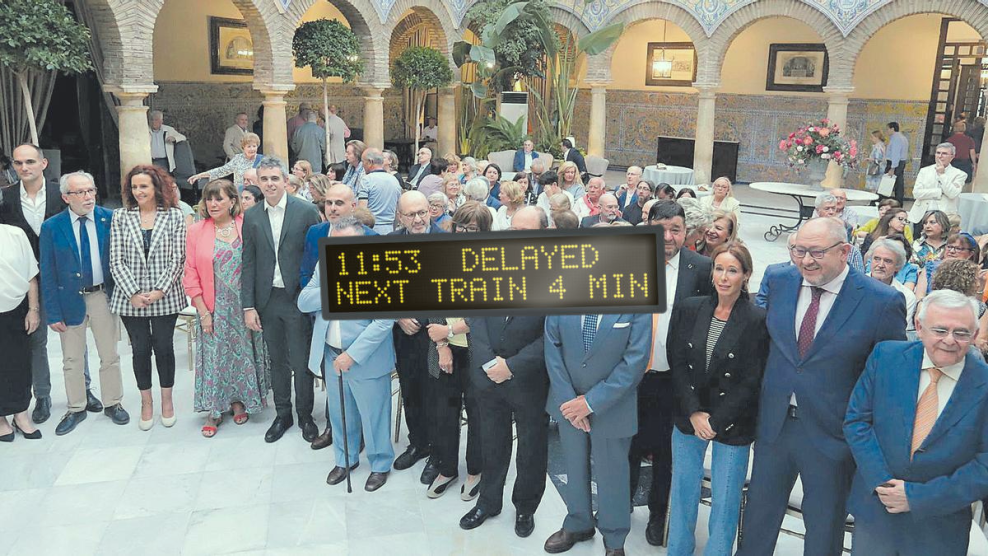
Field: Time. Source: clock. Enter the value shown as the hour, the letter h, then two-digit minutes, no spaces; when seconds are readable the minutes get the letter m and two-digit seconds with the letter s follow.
11h53
